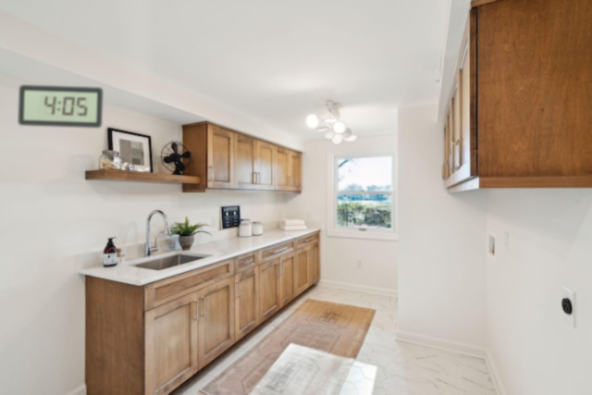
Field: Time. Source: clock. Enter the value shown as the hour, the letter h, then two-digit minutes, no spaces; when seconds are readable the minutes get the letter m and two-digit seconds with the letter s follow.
4h05
